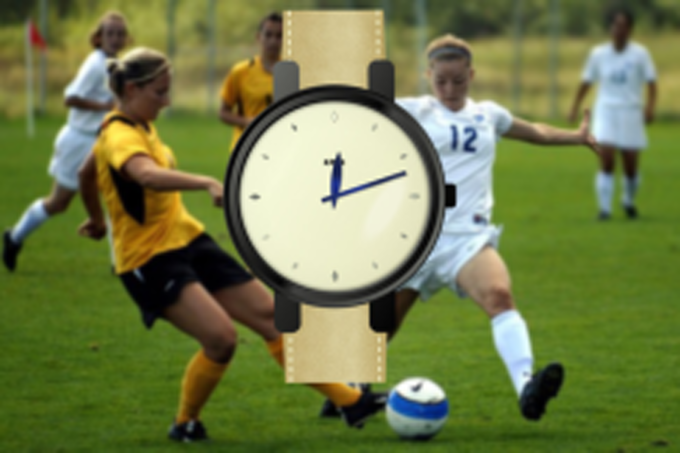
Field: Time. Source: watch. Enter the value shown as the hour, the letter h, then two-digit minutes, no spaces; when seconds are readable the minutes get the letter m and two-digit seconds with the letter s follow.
12h12
